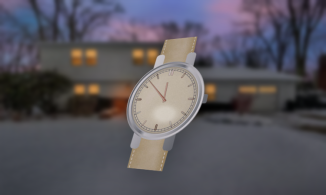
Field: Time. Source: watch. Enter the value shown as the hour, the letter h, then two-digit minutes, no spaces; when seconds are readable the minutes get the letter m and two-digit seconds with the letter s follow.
11h52
